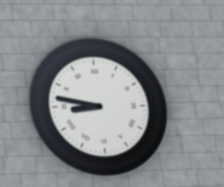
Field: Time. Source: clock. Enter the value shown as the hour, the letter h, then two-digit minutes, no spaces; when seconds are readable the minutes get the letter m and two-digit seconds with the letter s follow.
8h47
